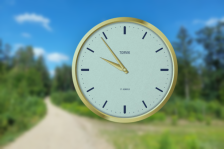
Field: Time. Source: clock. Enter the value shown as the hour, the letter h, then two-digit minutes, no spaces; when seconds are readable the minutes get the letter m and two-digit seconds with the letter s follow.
9h54
